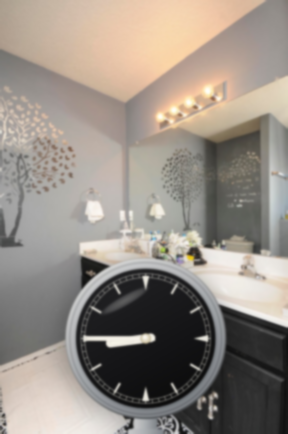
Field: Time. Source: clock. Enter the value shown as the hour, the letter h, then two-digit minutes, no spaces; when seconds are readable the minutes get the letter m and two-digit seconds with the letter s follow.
8h45
